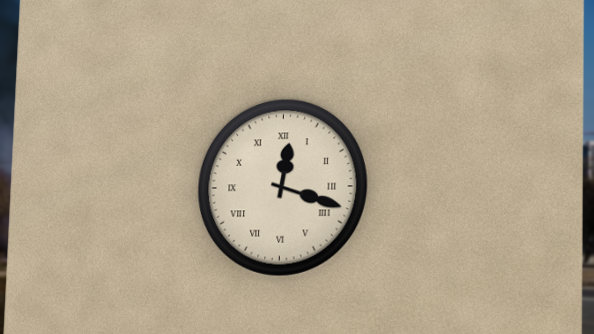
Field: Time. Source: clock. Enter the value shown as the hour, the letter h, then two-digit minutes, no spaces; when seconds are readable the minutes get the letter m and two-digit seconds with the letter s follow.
12h18
